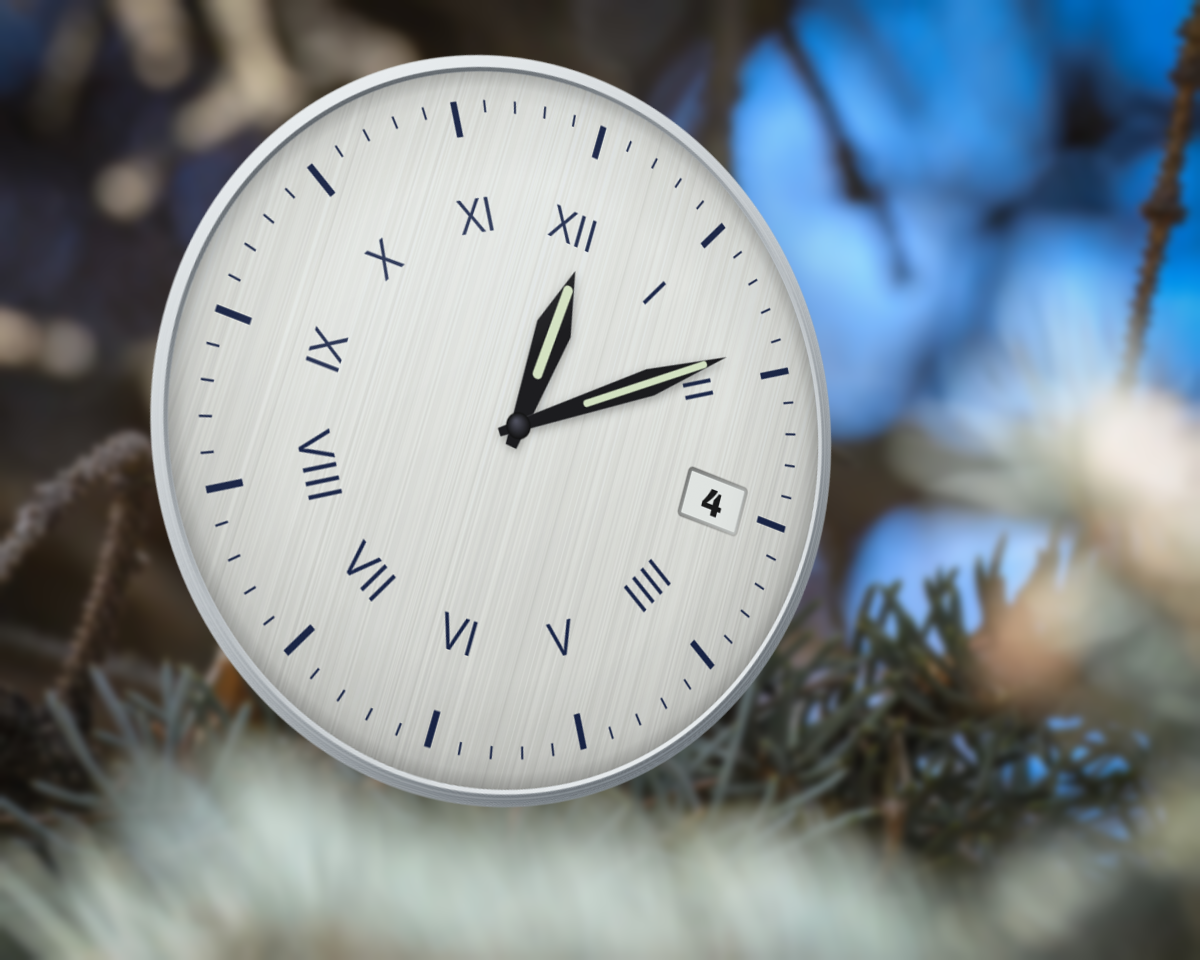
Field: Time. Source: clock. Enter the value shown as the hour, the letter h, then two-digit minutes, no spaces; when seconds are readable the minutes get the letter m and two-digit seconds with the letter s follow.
12h09
